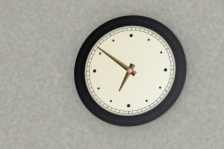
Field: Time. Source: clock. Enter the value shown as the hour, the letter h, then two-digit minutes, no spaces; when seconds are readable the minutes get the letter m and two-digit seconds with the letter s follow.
6h51
